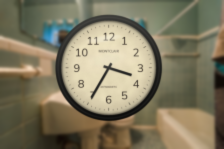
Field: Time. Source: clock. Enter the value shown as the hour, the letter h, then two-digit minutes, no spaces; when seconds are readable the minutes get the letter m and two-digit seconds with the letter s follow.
3h35
